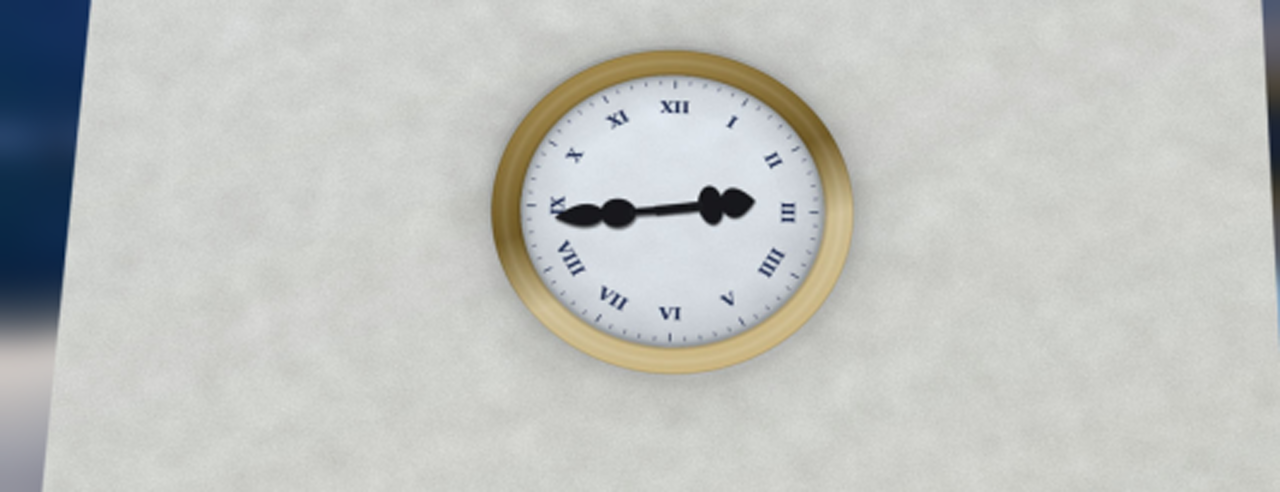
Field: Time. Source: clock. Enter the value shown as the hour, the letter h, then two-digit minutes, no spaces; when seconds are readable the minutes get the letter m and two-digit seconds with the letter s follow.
2h44
